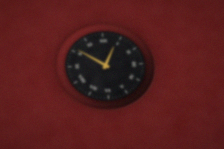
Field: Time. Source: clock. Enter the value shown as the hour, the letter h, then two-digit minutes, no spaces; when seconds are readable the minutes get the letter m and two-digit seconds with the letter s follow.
12h51
